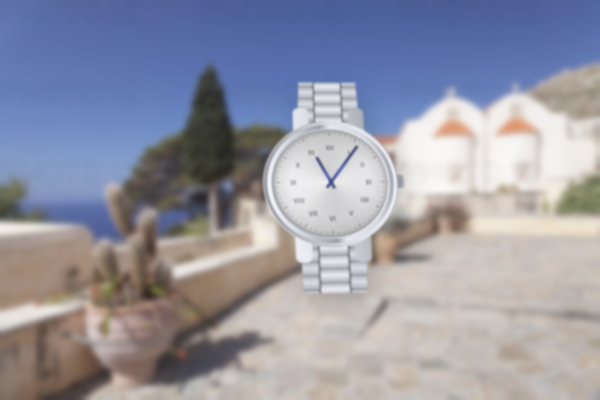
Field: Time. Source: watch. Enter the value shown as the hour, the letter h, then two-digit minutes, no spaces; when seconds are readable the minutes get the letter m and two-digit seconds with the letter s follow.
11h06
